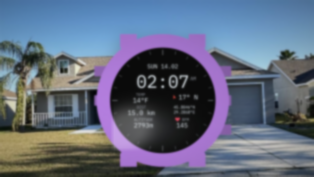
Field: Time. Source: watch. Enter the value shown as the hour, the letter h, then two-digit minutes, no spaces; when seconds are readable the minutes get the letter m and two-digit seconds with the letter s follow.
2h07
